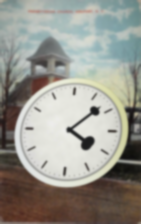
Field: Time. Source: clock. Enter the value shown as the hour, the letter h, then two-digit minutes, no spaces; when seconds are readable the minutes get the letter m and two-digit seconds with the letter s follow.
4h08
